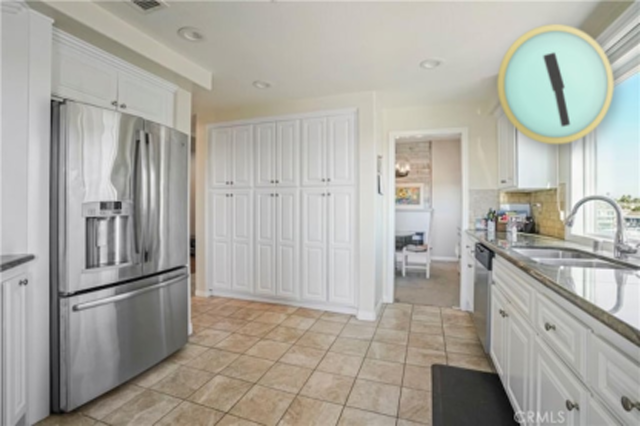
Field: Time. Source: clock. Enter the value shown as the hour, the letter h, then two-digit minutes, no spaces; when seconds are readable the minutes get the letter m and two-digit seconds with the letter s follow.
11h28
